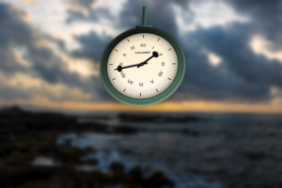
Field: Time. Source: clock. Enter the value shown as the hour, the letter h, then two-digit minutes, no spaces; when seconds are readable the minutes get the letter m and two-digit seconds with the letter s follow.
1h43
